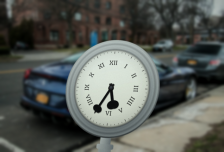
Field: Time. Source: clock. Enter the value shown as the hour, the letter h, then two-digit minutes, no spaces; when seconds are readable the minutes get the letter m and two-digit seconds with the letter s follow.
5h35
